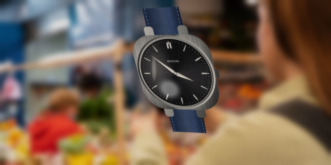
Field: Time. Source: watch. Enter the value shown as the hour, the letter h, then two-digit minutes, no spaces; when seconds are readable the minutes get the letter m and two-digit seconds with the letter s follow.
3h52
